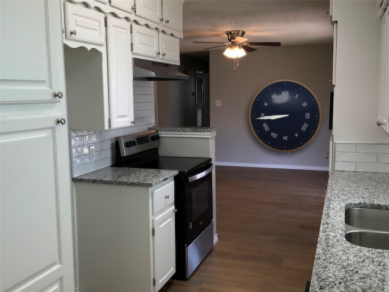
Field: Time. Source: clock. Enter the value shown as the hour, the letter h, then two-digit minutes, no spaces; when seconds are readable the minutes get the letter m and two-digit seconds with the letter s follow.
8h44
